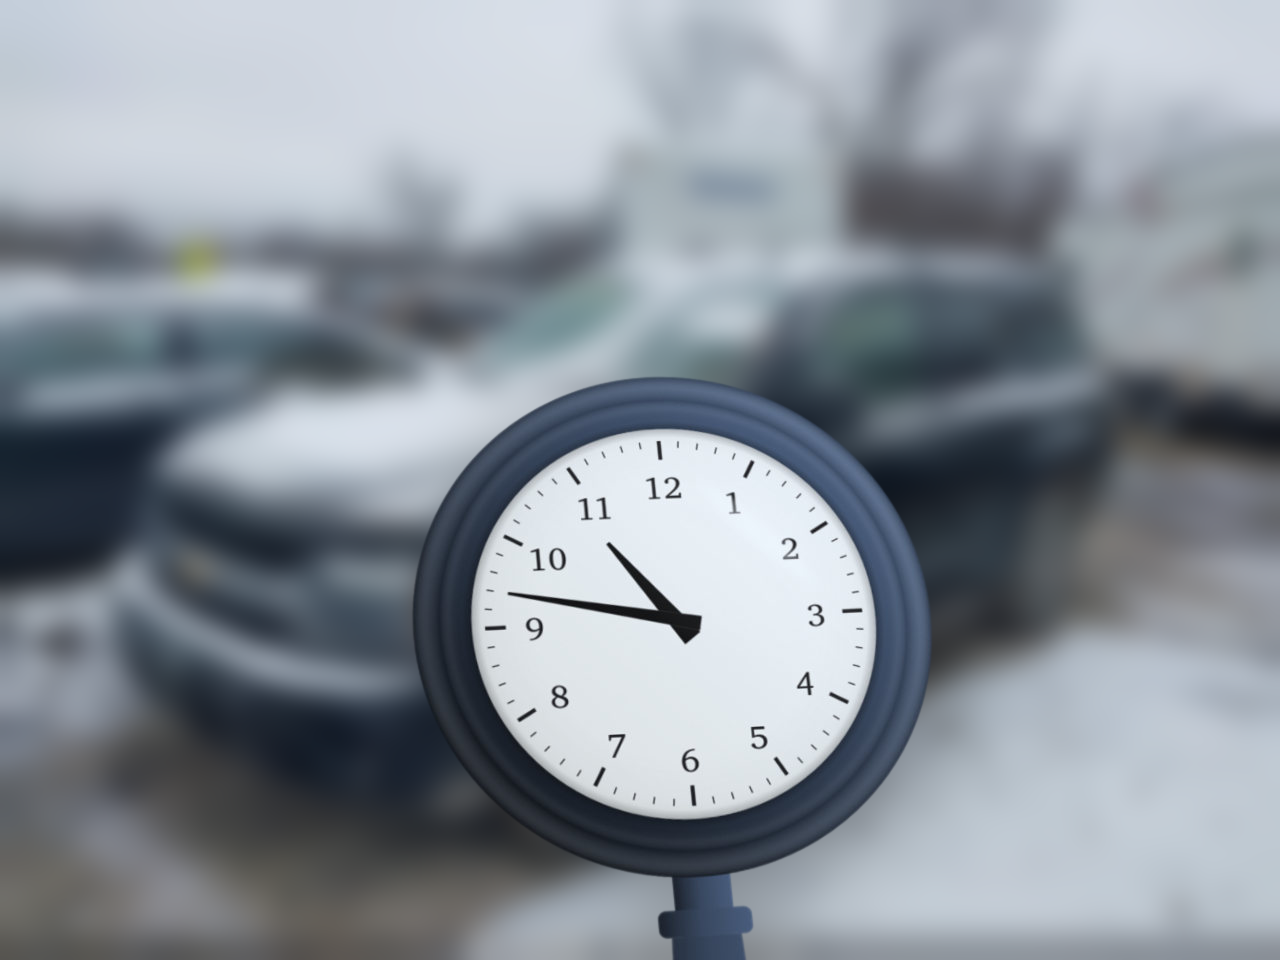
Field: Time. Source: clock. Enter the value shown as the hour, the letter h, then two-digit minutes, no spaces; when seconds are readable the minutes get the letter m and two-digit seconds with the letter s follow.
10h47
